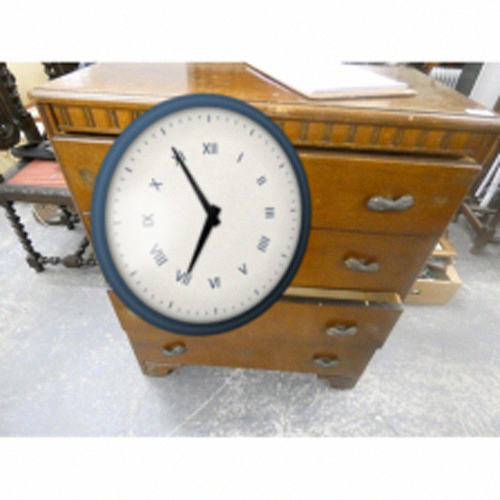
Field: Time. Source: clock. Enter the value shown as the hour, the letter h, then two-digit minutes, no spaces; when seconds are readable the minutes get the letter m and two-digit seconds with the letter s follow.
6h55
